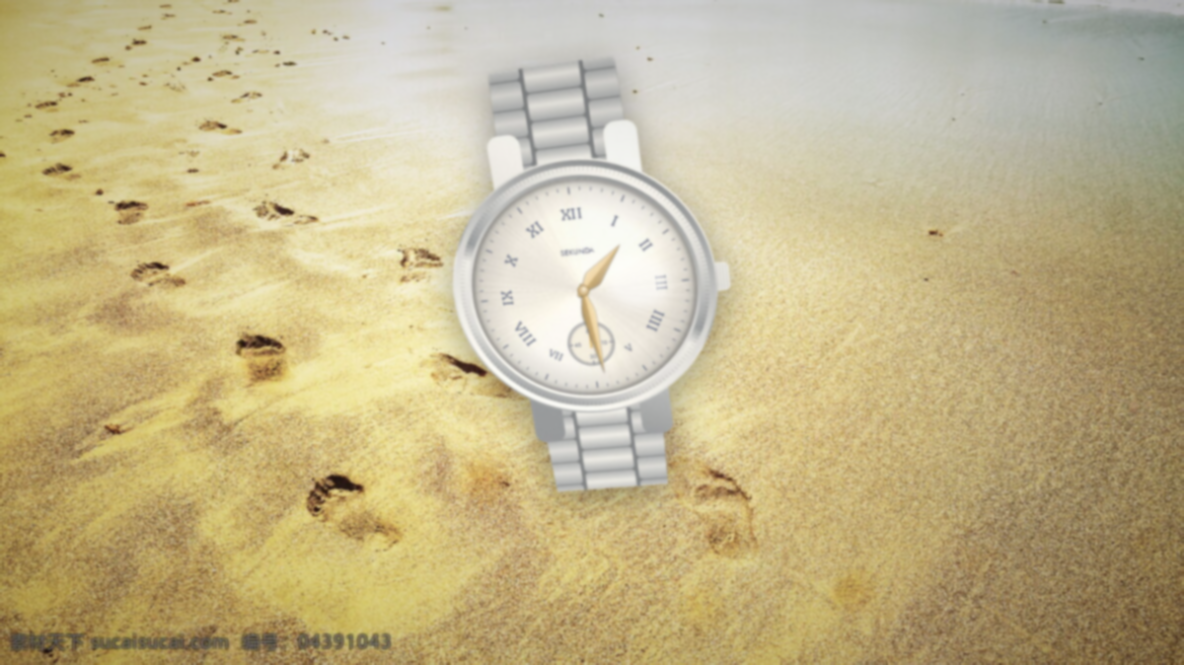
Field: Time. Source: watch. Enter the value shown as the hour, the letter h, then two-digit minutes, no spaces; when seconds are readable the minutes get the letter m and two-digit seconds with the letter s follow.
1h29
